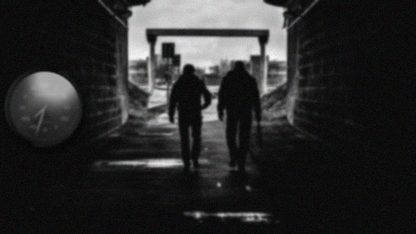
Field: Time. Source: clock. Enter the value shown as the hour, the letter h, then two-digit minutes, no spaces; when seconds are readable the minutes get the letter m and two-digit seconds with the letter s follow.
7h33
